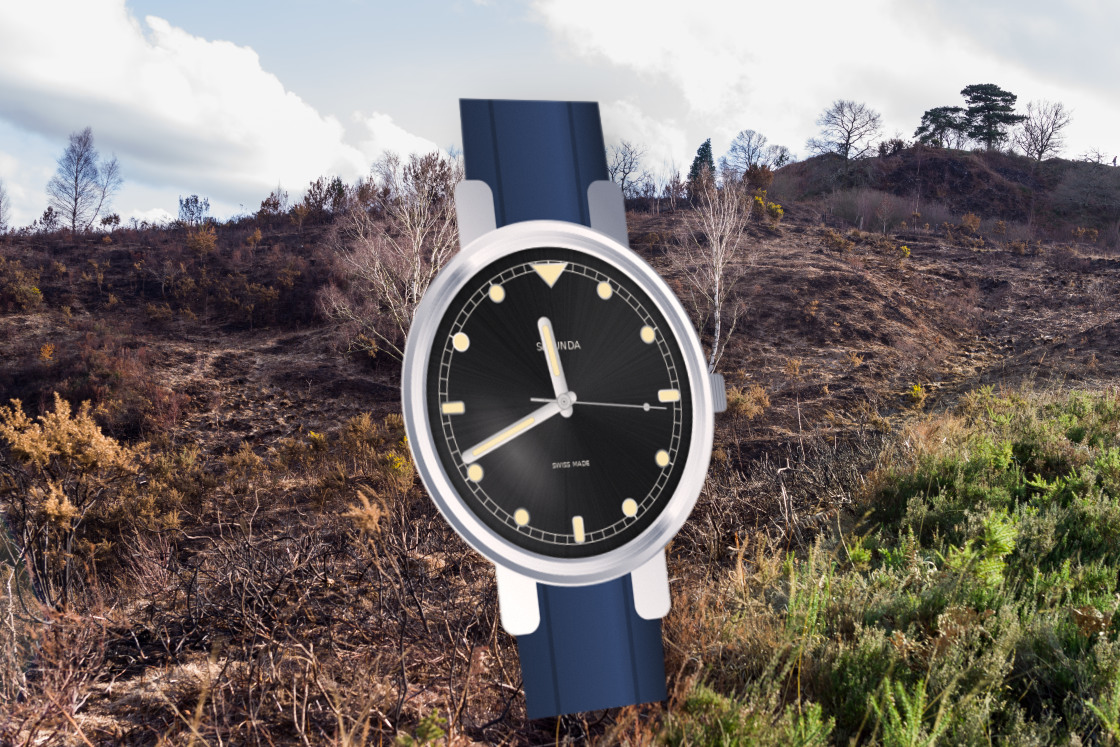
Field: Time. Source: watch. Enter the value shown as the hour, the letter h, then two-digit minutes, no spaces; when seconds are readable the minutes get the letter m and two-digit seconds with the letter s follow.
11h41m16s
